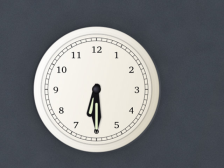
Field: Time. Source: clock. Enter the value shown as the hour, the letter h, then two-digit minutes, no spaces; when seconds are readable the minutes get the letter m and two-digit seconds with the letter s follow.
6h30
